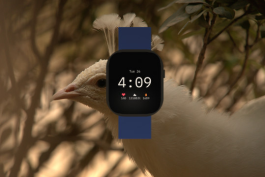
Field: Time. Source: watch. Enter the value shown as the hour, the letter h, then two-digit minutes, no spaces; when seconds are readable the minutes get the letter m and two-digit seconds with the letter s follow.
4h09
